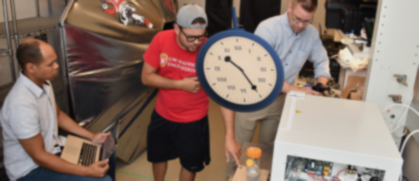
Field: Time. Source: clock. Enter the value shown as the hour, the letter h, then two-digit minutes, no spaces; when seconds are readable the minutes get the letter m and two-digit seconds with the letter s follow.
10h25
